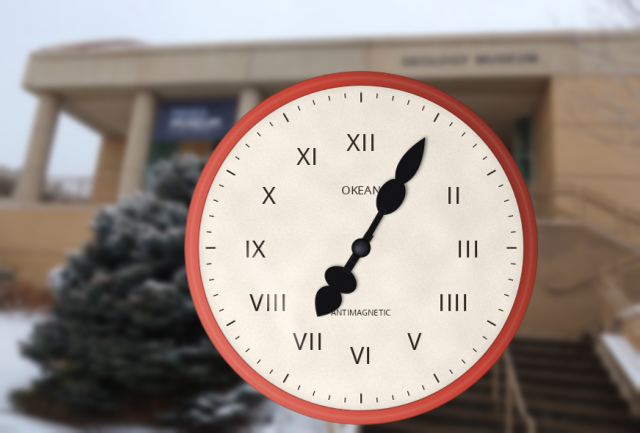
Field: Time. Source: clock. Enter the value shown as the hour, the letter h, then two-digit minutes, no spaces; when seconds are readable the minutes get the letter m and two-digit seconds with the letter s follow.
7h05
